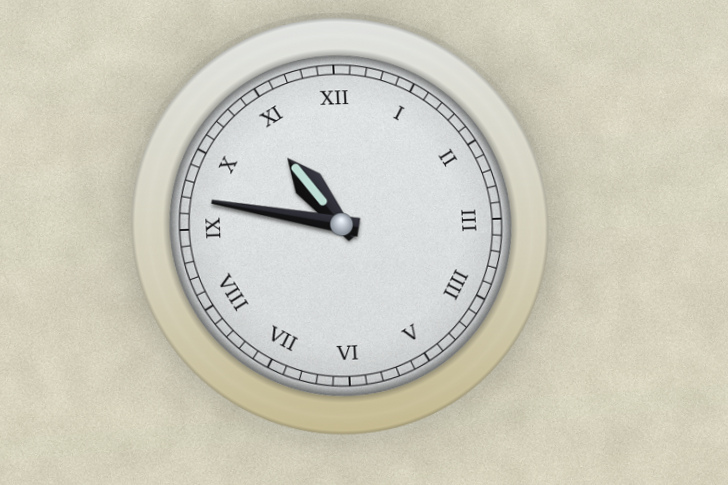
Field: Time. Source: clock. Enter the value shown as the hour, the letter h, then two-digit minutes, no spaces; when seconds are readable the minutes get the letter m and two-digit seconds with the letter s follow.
10h47
